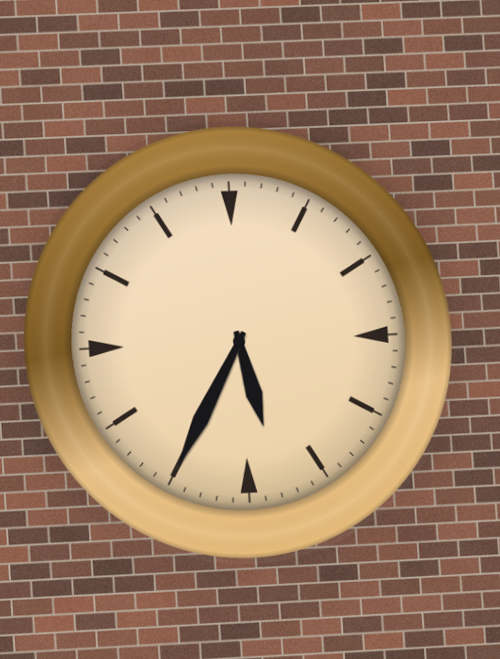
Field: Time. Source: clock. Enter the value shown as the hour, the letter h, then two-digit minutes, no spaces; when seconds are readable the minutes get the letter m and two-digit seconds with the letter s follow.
5h35
